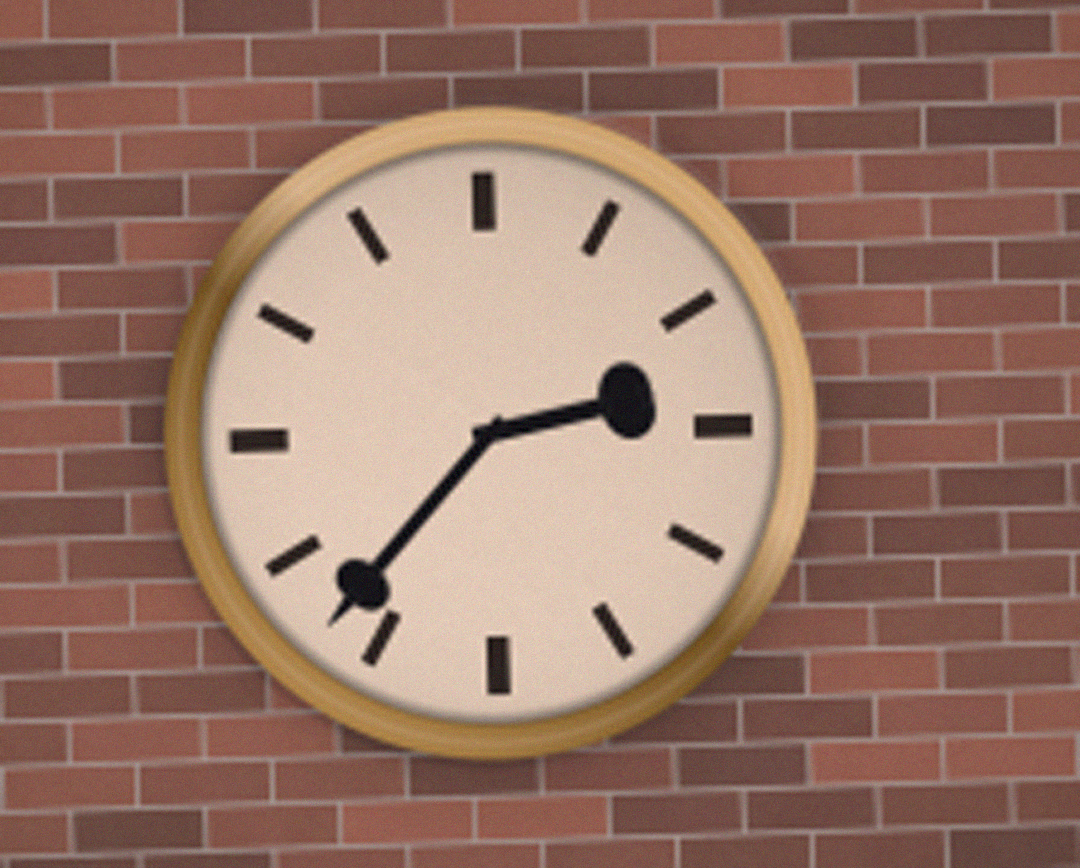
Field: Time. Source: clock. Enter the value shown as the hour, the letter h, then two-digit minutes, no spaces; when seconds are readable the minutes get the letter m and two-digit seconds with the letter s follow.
2h37
